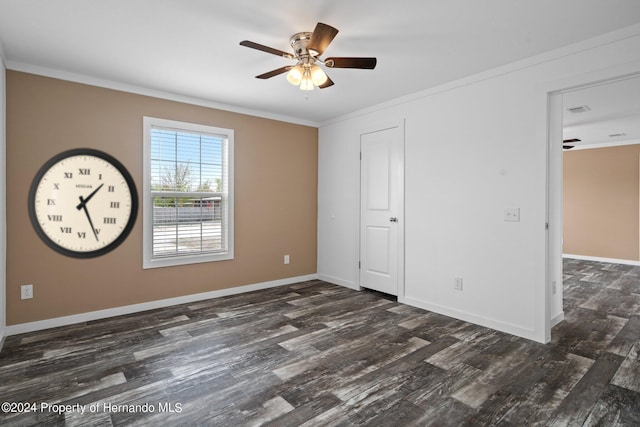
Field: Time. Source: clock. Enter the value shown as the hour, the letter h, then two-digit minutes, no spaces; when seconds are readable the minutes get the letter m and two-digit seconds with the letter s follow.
1h26
